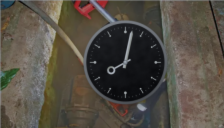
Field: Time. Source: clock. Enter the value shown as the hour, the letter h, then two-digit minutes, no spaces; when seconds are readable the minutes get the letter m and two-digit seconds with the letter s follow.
8h02
